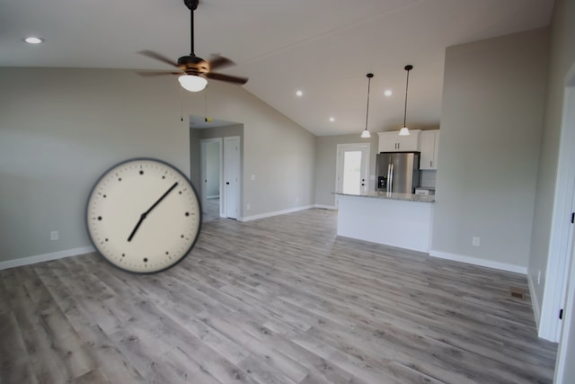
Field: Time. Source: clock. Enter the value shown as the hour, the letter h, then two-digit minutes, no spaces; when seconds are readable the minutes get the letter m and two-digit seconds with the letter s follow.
7h08
